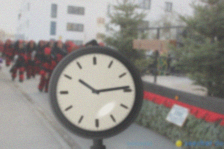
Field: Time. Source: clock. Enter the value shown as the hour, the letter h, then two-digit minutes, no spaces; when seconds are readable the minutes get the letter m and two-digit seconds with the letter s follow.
10h14
